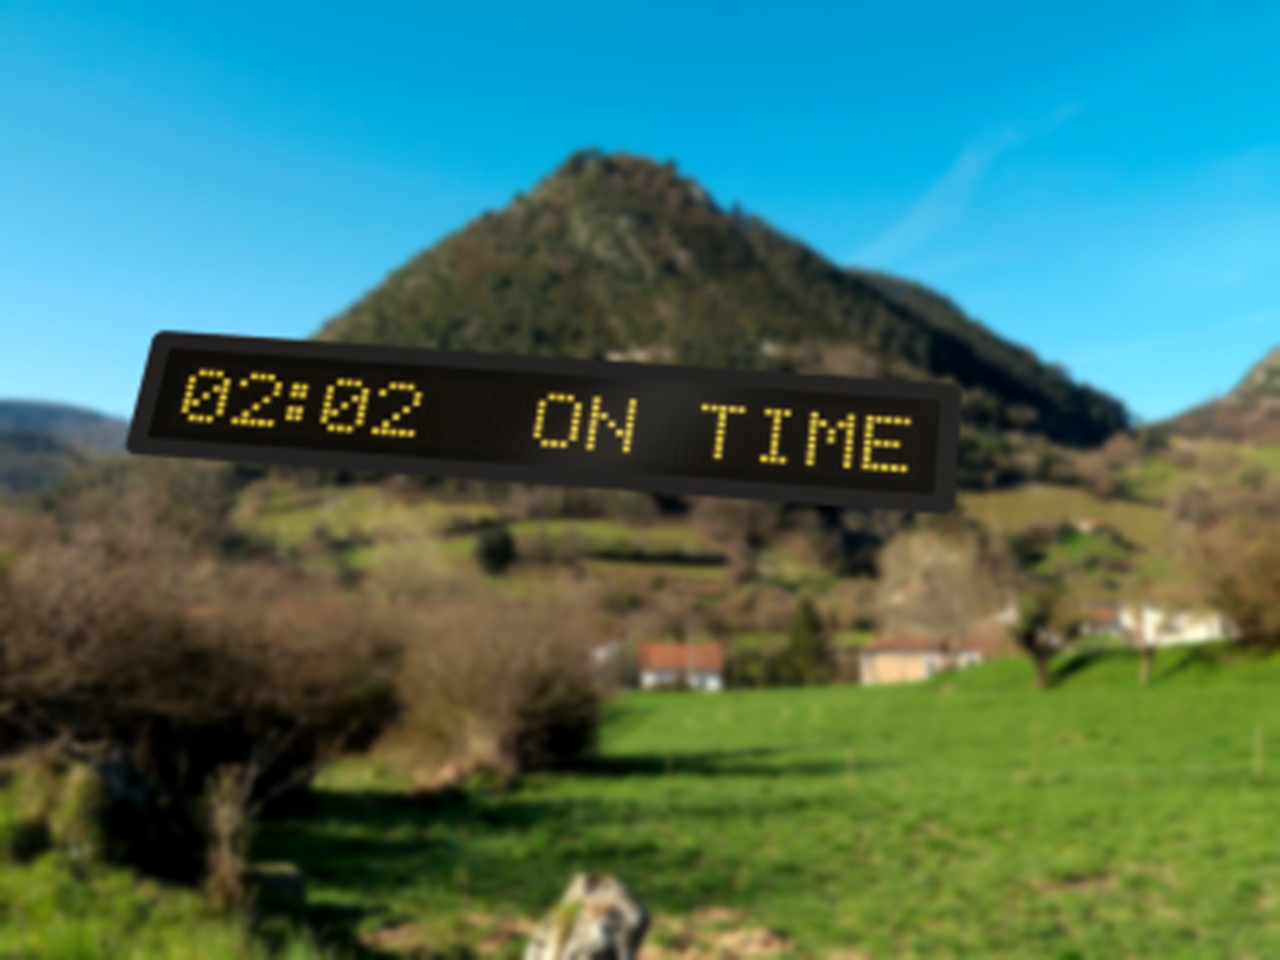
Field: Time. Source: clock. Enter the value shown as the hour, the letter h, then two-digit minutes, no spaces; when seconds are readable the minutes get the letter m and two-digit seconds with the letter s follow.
2h02
